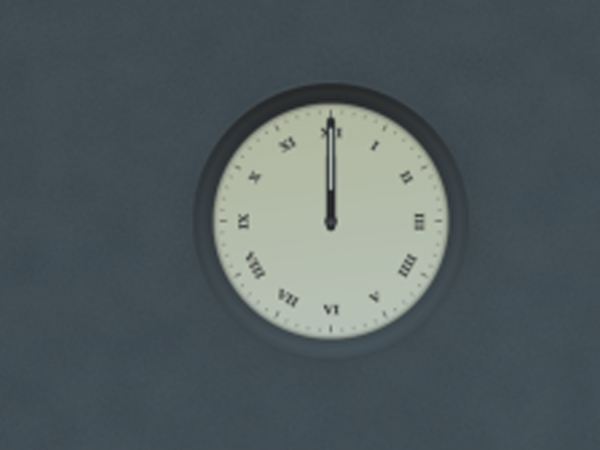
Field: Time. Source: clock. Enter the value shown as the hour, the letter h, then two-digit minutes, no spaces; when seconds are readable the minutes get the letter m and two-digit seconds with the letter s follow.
12h00
